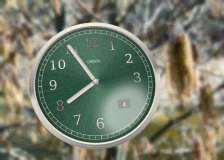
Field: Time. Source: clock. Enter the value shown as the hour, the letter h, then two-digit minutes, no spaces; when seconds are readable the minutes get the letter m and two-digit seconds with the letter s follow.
7h55
